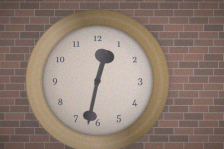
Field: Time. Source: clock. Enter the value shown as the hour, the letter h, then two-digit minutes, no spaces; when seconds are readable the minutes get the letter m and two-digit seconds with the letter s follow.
12h32
